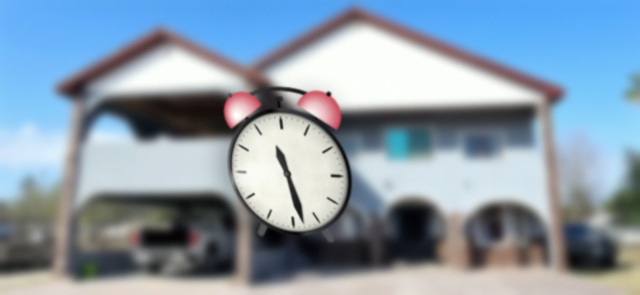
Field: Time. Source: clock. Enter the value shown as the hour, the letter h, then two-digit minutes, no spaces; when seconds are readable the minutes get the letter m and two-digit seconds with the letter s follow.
11h28
